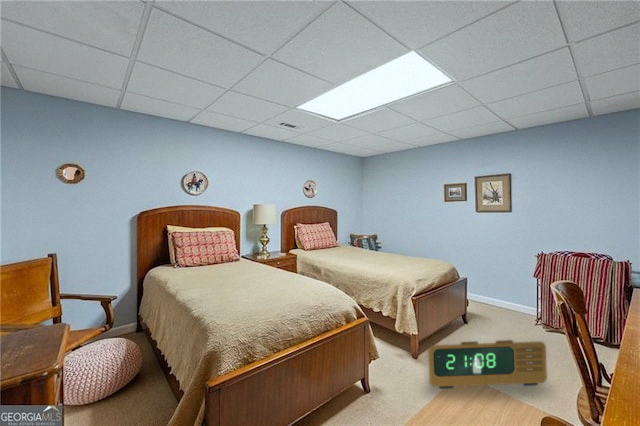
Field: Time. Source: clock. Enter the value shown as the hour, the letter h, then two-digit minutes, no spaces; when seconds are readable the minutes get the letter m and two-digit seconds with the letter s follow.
21h08
